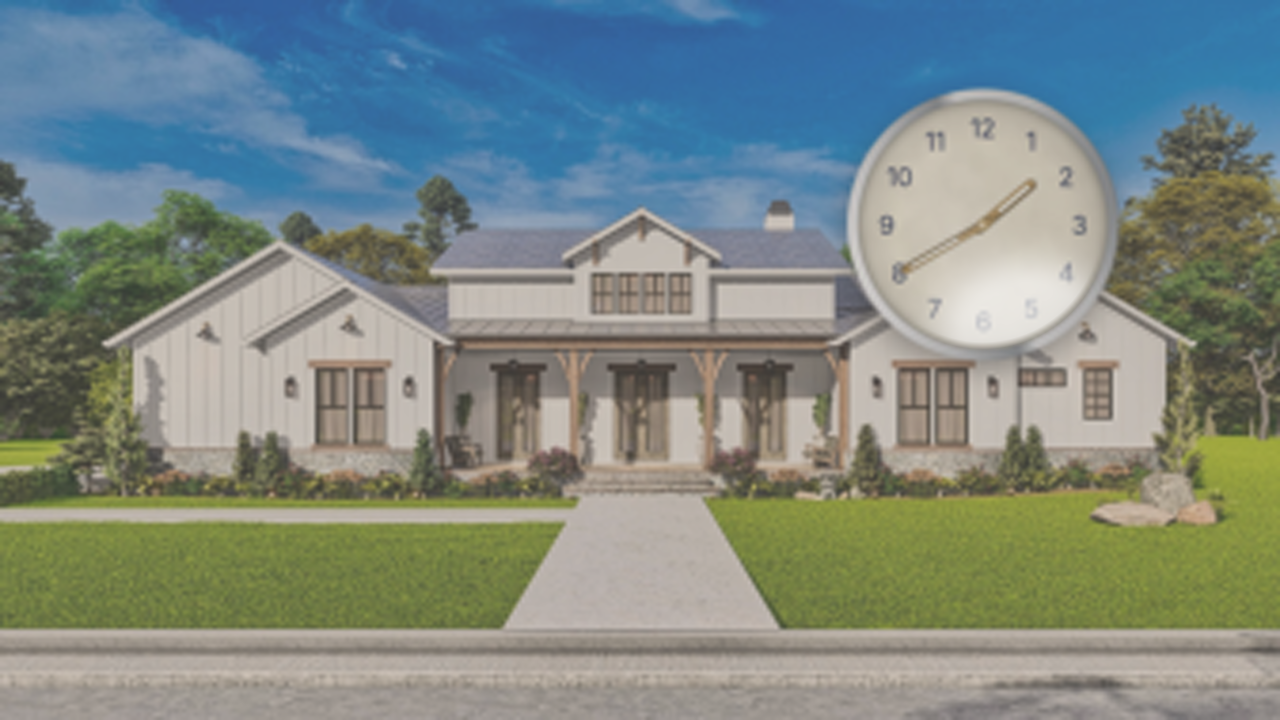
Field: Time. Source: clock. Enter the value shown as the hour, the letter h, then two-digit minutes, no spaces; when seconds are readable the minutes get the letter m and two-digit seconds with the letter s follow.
1h40
